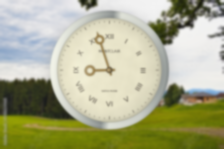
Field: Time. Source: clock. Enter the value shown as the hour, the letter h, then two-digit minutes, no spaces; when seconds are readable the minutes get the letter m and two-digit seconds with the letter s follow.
8h57
